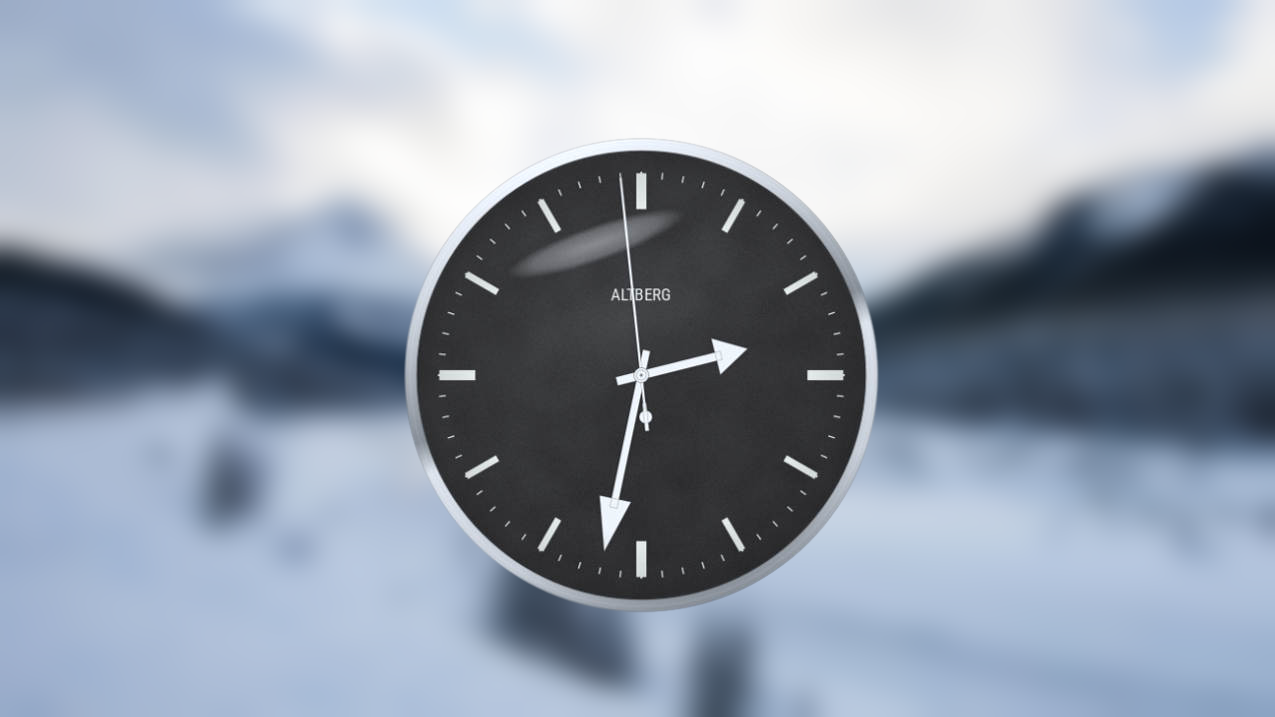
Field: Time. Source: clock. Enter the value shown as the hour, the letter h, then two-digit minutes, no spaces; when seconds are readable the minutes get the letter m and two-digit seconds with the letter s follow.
2h31m59s
